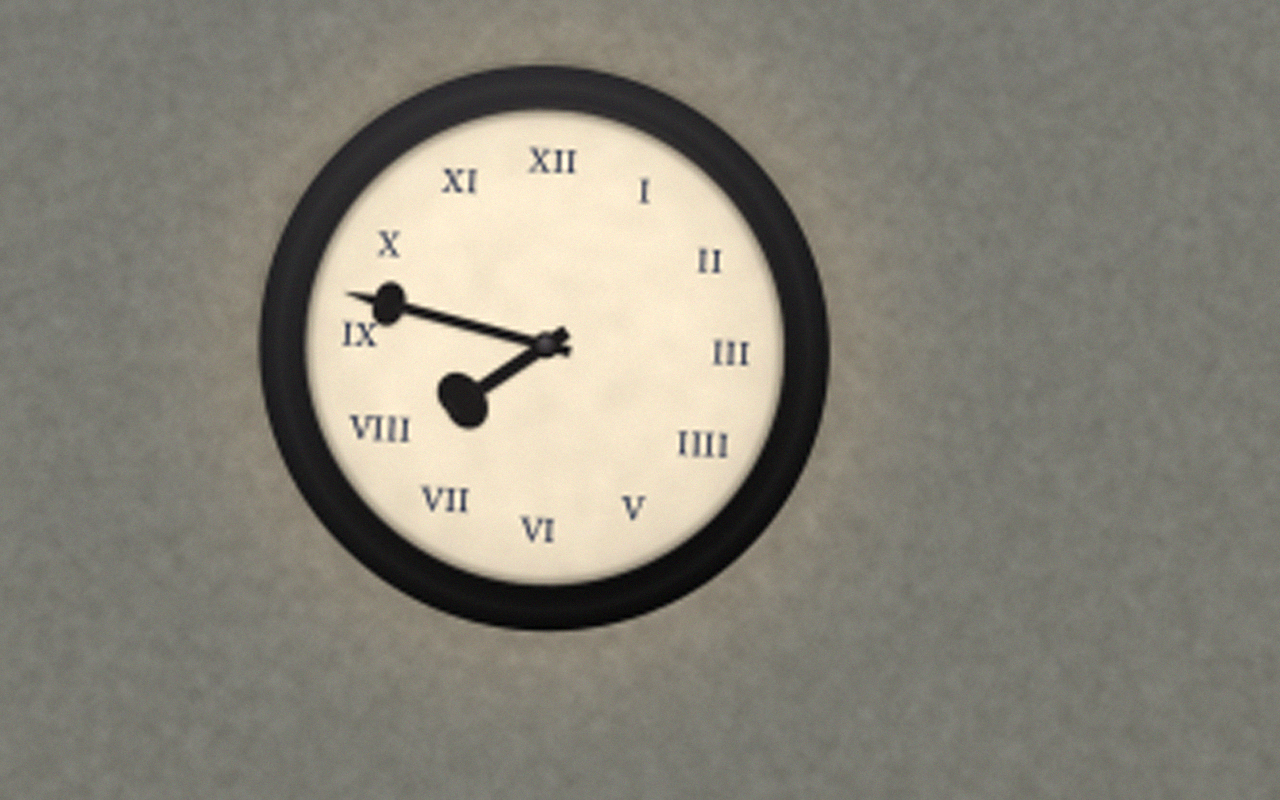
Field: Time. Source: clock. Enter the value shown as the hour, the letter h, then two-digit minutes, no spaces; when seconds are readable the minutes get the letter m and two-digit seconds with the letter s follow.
7h47
